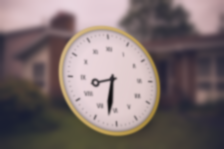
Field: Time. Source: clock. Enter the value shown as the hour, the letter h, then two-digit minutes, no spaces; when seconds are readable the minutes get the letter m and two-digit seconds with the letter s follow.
8h32
